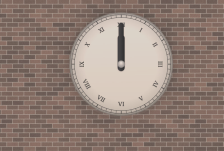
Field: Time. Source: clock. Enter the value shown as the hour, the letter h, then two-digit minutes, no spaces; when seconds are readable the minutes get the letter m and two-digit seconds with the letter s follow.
12h00
